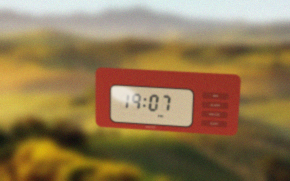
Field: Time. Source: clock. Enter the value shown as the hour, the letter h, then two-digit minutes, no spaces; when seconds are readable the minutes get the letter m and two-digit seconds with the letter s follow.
19h07
